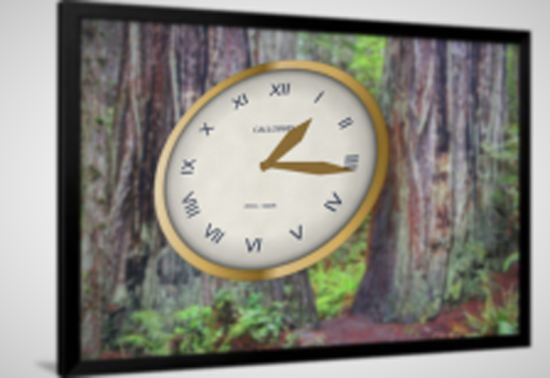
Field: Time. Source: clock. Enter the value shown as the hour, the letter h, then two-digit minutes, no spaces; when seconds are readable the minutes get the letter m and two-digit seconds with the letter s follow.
1h16
